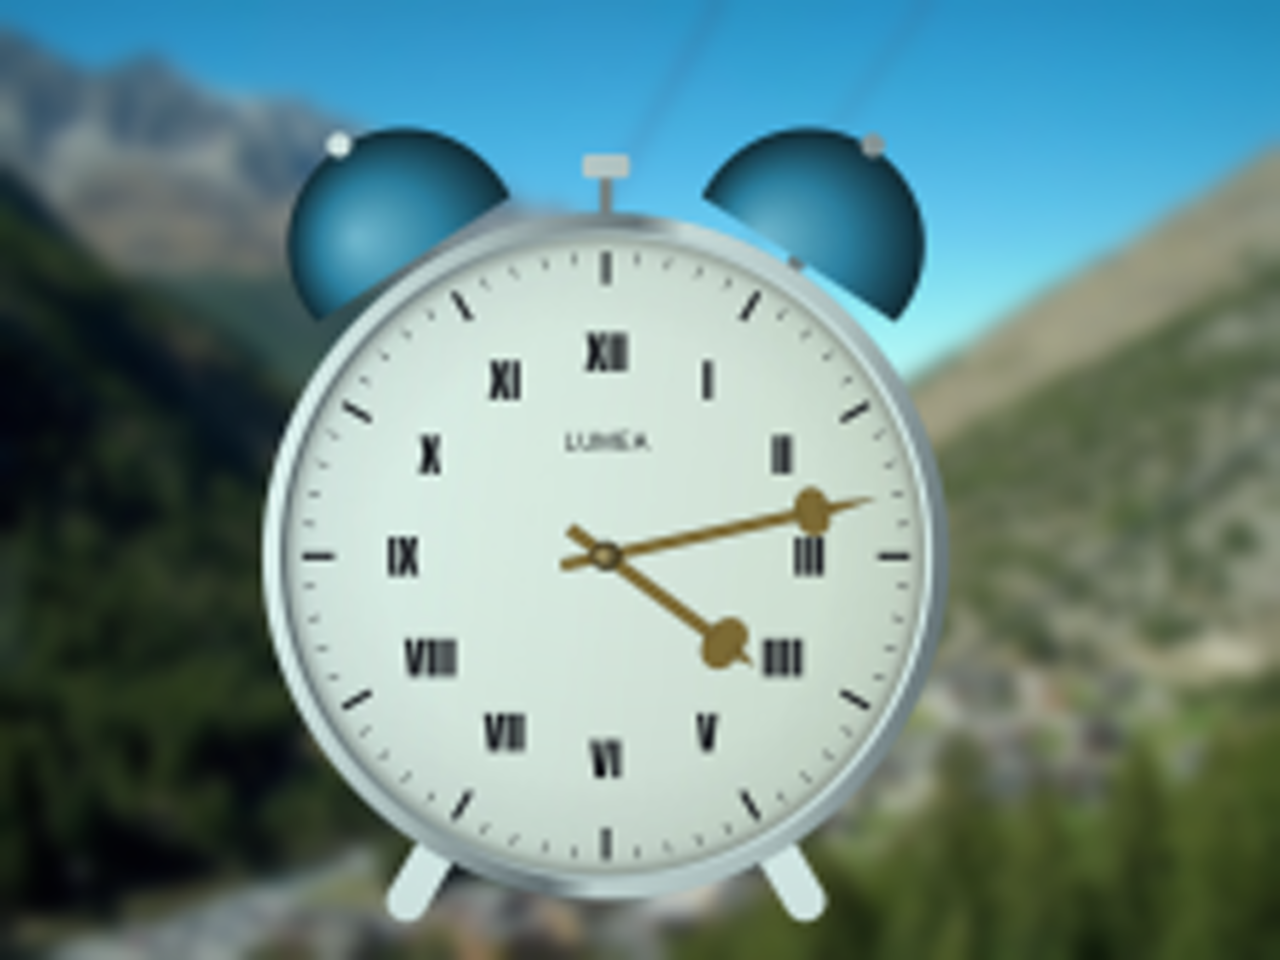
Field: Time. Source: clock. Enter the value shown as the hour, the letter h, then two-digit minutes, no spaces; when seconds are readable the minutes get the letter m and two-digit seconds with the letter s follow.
4h13
